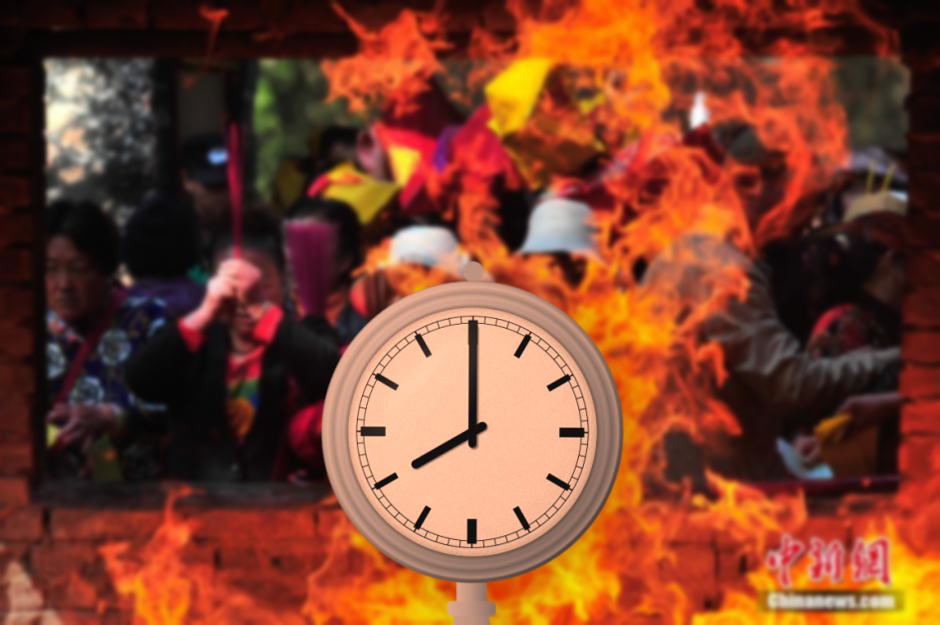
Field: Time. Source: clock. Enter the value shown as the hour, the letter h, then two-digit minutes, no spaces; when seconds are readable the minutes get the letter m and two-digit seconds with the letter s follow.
8h00
